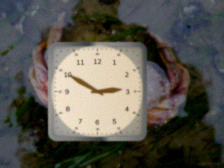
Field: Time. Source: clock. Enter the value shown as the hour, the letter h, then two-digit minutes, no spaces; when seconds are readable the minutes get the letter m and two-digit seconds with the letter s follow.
2h50
